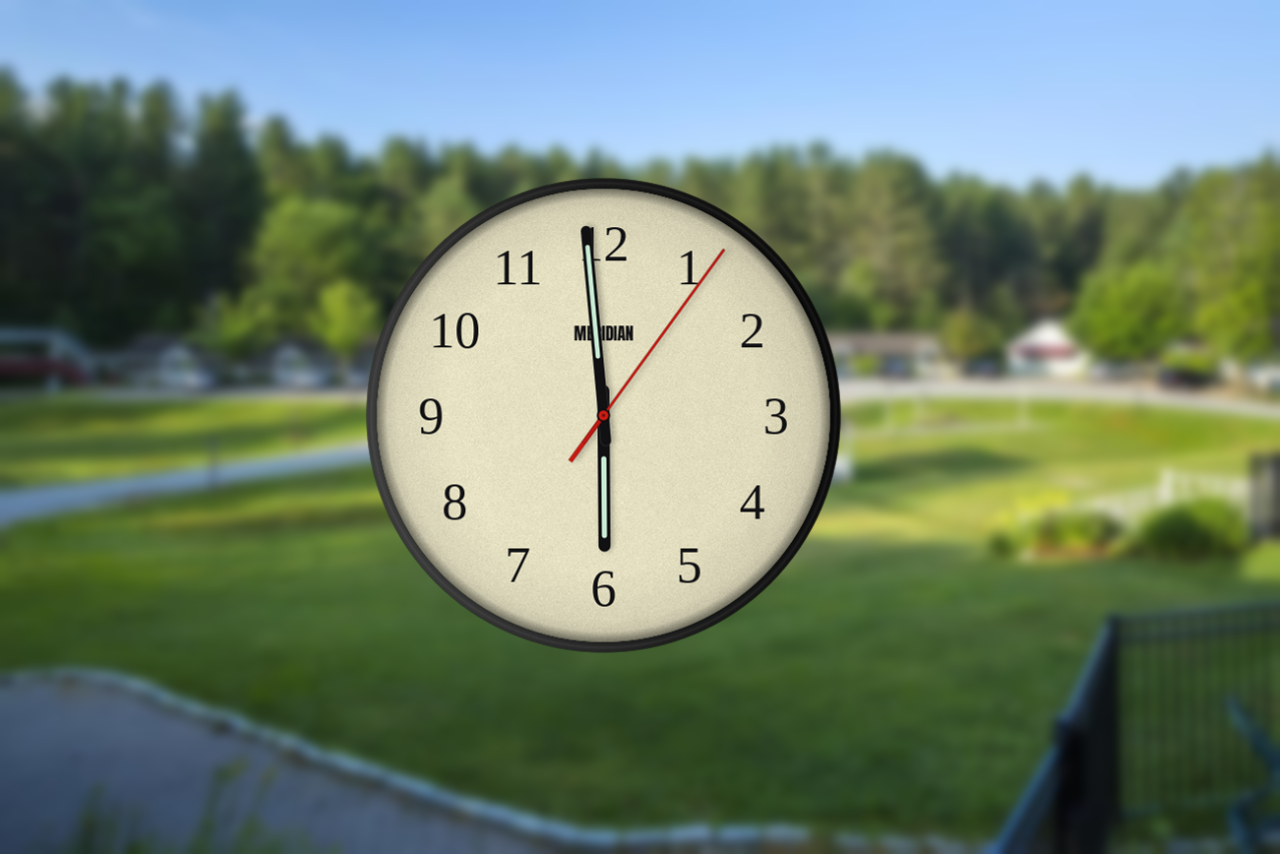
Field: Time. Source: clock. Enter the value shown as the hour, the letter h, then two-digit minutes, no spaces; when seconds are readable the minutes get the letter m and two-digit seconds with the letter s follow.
5h59m06s
